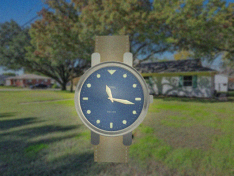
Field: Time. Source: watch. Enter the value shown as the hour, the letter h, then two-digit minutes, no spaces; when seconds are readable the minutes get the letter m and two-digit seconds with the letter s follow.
11h17
